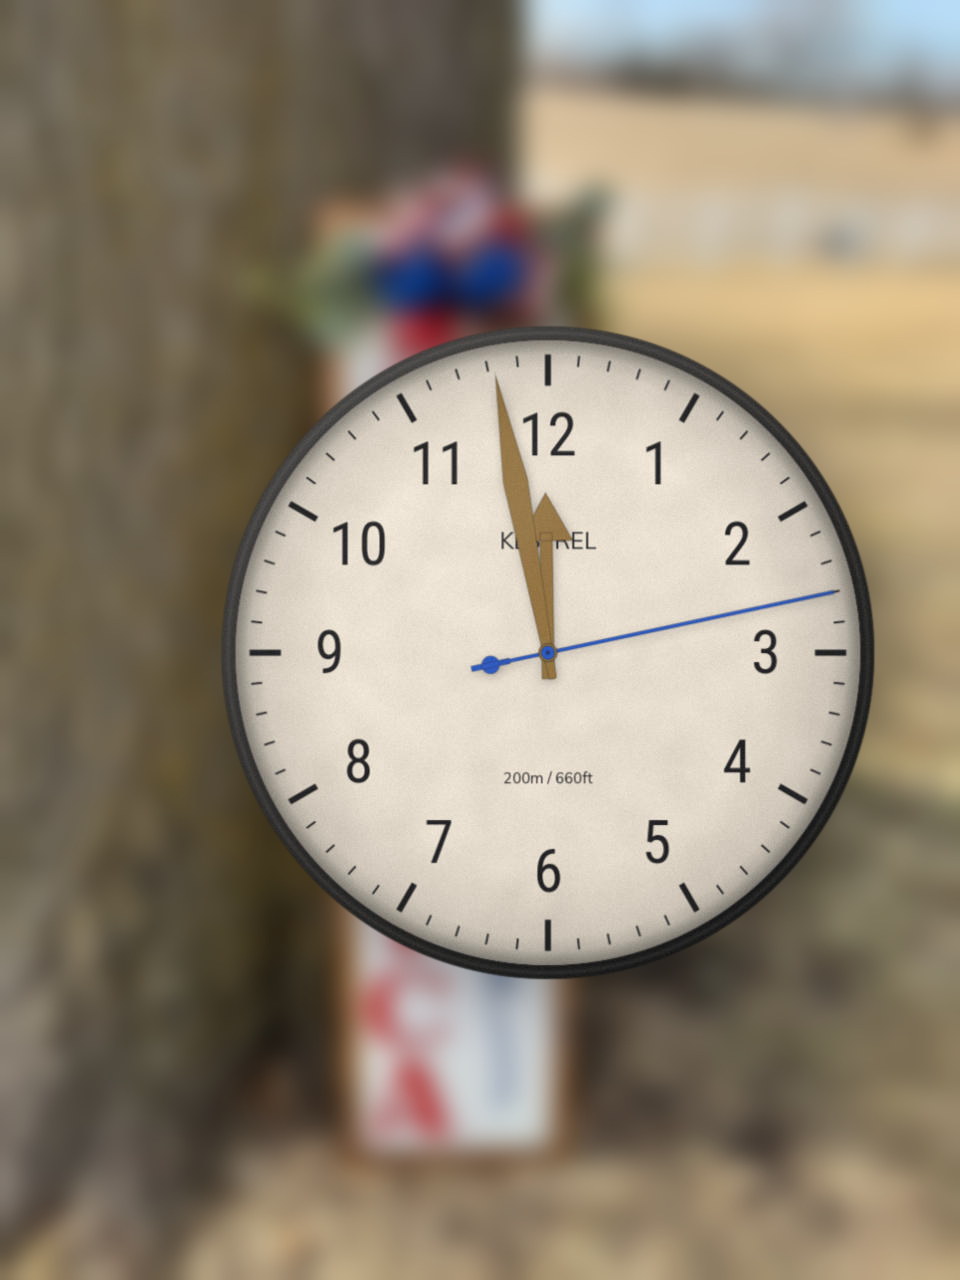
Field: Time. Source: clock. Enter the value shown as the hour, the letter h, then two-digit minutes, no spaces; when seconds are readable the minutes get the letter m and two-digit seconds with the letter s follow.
11h58m13s
